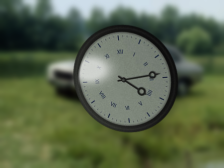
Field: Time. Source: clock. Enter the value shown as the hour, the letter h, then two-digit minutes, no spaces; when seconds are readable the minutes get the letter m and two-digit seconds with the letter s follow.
4h14
